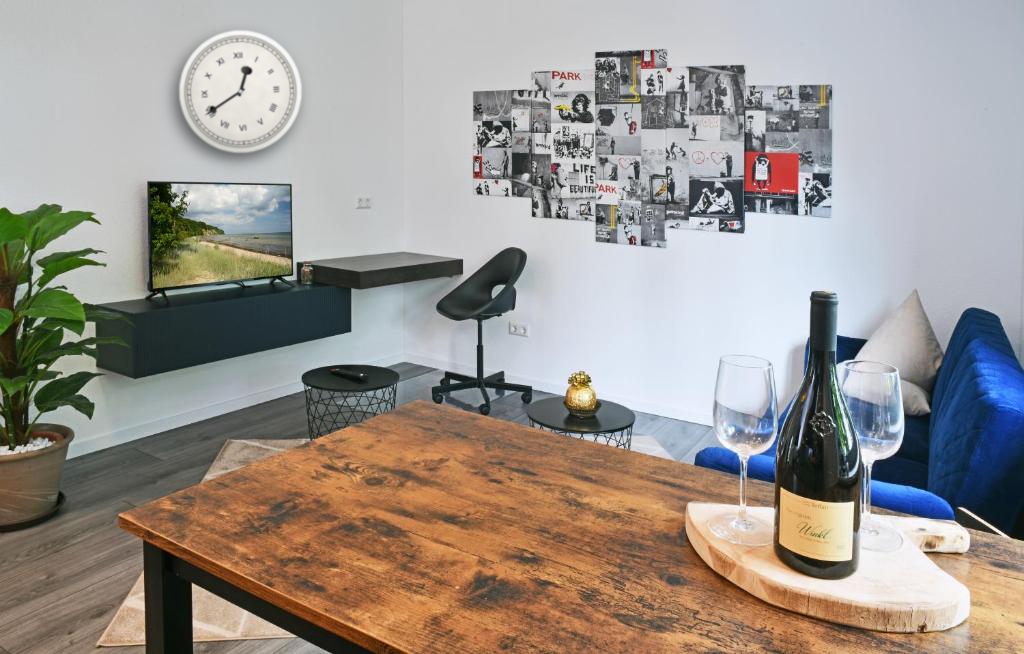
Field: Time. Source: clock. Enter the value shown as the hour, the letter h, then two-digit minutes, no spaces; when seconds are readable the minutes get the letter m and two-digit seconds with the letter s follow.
12h40
